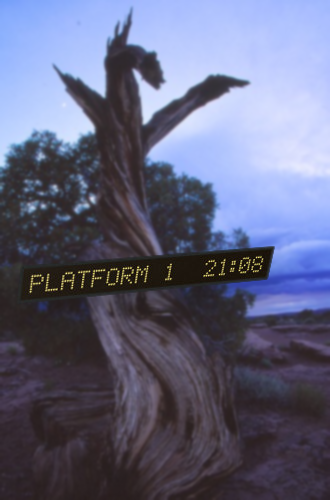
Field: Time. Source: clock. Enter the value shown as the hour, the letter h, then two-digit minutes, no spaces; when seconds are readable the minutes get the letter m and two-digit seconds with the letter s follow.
21h08
